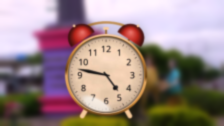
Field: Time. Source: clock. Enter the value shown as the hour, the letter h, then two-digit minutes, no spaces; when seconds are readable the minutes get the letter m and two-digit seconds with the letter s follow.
4h47
